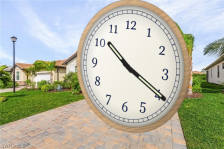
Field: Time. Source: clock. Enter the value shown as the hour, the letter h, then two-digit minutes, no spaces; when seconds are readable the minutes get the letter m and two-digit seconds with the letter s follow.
10h20
